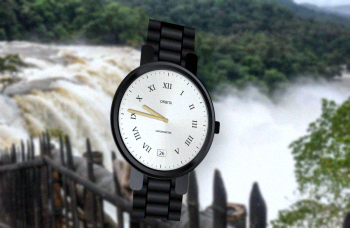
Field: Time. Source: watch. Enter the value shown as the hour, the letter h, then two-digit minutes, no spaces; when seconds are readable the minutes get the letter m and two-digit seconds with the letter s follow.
9h46
